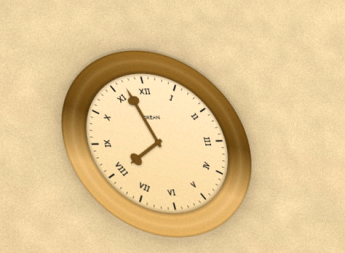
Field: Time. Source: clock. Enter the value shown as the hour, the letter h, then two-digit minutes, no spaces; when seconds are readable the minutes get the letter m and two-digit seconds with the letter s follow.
7h57
